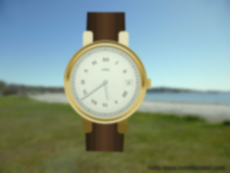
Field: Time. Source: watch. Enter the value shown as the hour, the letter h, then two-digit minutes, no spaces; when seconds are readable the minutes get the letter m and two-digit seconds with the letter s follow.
5h39
